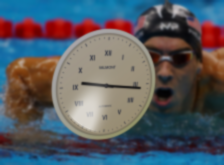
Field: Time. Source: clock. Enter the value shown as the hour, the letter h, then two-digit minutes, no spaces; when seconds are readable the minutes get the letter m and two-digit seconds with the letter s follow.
9h16
